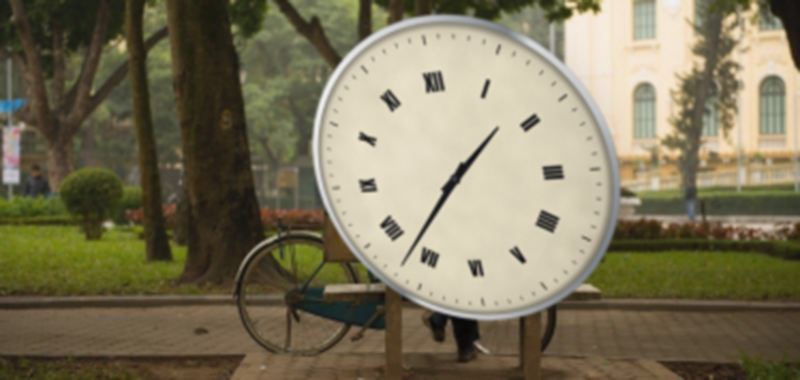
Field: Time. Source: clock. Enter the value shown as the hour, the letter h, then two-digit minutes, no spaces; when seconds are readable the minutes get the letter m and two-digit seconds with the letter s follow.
1h37
